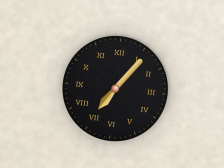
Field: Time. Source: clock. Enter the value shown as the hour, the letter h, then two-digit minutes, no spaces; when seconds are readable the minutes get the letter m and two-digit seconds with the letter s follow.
7h06
